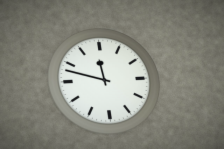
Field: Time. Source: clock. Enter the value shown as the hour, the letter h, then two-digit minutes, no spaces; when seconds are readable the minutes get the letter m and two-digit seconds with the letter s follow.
11h48
